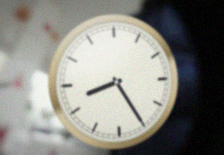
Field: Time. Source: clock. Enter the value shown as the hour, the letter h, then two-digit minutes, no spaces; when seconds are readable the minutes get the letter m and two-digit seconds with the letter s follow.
8h25
